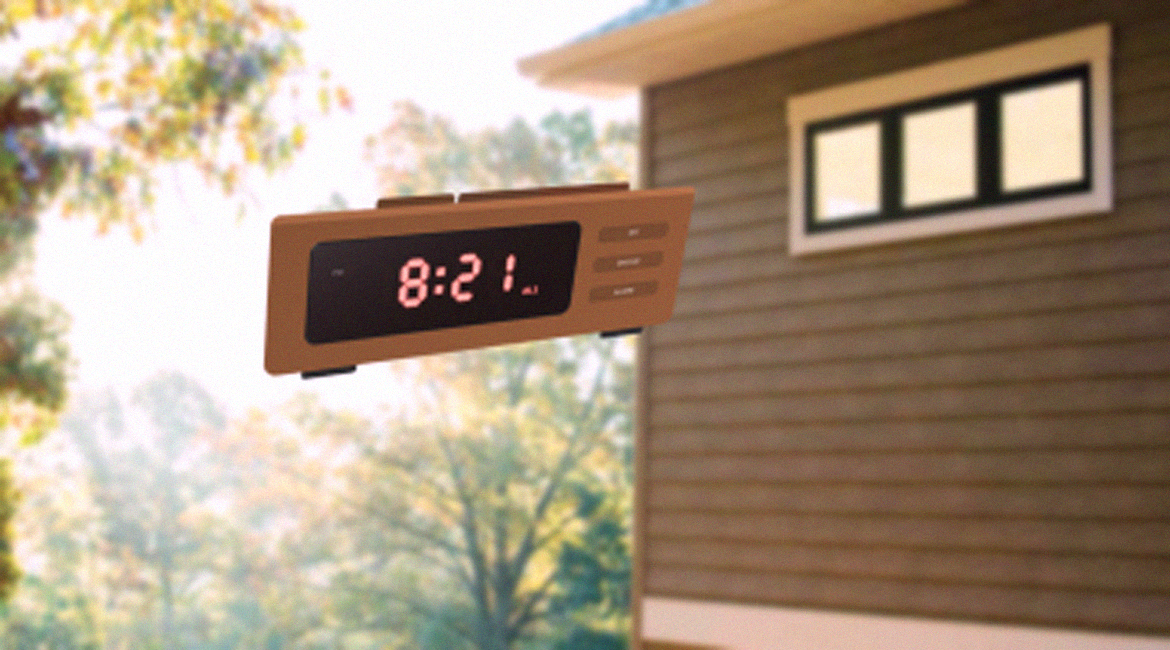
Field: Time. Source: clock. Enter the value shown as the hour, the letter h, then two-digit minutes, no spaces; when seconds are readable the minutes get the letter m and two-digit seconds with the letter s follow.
8h21
